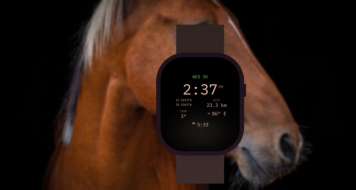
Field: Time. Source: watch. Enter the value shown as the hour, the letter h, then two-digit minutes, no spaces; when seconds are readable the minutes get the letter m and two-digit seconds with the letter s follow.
2h37
